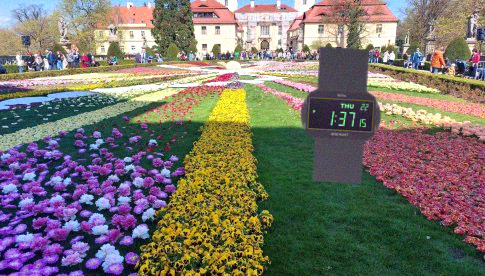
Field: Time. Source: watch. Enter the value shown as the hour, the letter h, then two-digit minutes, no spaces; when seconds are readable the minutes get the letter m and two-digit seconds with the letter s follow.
1h37
